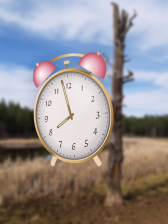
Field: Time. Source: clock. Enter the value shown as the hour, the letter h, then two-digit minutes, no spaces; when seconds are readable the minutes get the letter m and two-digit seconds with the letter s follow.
7h58
